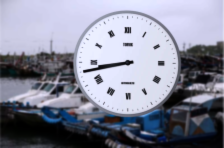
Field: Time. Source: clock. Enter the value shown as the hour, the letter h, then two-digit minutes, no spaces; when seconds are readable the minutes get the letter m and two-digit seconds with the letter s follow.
8h43
